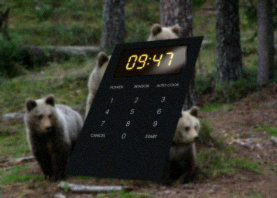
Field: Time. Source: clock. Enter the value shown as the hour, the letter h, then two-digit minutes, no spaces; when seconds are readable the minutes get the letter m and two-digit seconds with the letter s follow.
9h47
